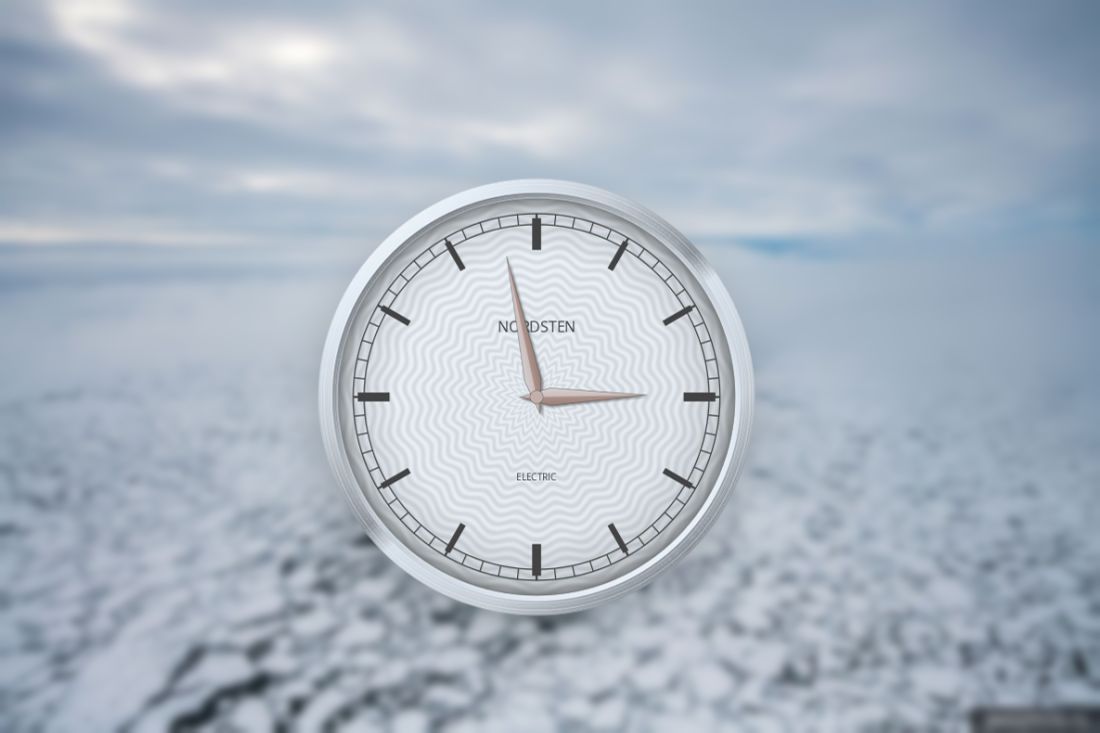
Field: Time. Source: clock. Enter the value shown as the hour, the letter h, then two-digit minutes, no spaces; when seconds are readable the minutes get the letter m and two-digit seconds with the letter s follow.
2h58
